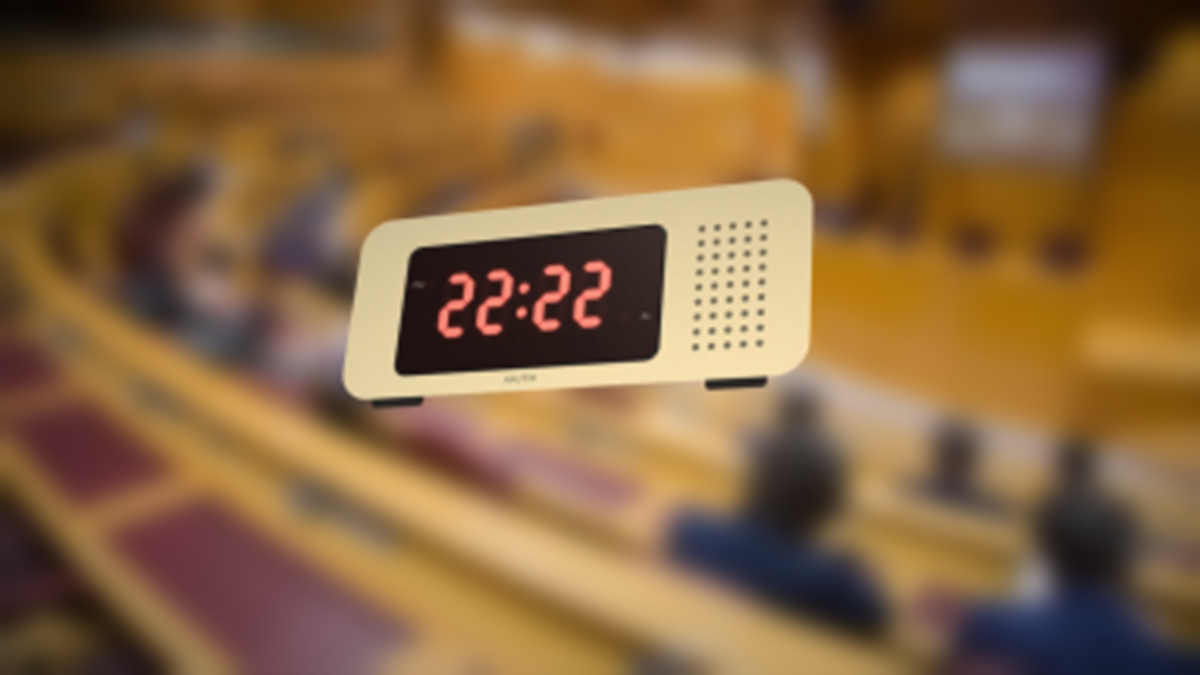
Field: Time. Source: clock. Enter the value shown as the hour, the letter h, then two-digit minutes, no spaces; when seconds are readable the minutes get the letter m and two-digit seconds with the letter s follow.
22h22
